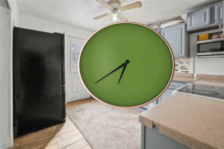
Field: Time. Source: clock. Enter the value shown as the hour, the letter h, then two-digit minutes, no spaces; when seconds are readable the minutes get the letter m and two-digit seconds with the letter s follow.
6h39
